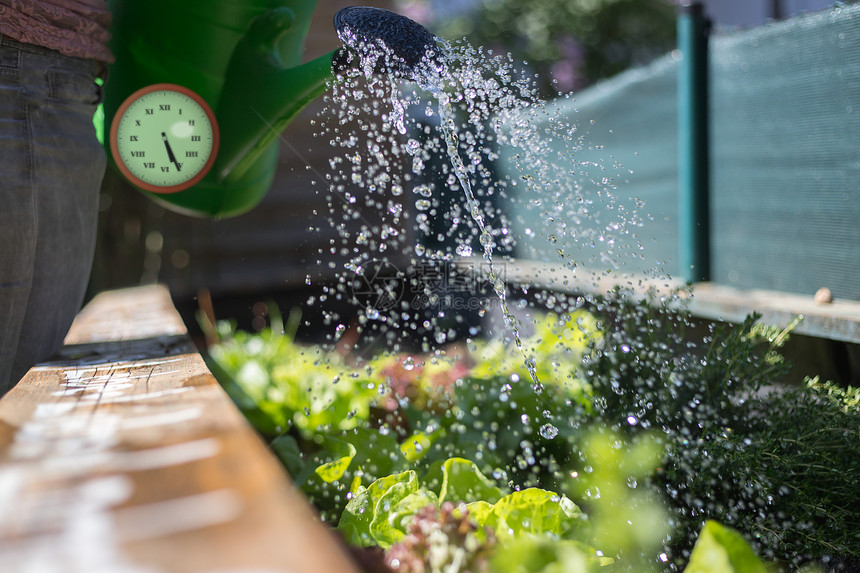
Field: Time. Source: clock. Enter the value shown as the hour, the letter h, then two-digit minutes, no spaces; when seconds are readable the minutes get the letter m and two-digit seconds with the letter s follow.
5h26
